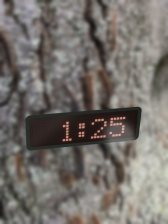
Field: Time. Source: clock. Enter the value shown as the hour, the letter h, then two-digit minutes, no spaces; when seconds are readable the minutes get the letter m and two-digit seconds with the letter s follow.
1h25
